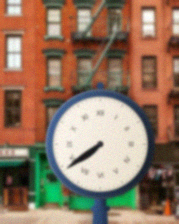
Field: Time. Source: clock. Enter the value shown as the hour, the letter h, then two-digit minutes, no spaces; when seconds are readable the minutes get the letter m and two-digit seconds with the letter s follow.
7h39
